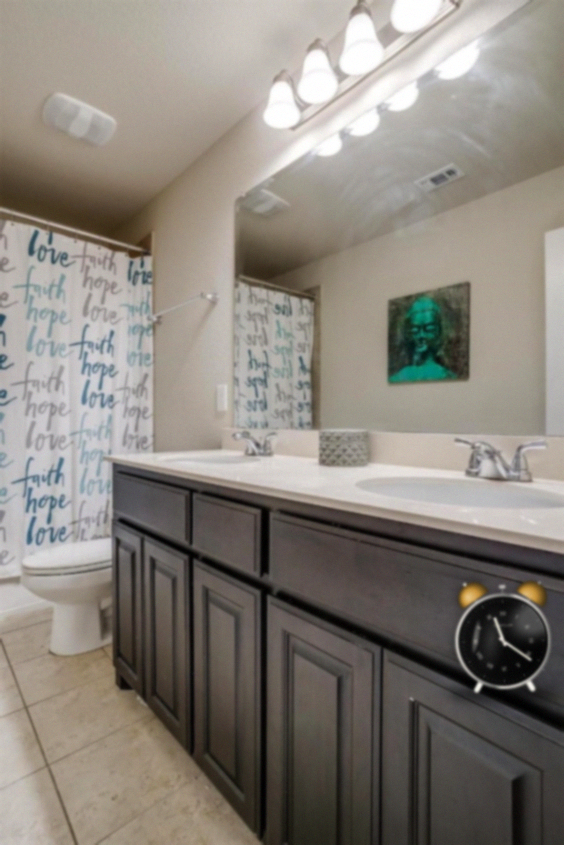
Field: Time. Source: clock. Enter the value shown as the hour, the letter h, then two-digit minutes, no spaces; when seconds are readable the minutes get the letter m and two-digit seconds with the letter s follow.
11h21
